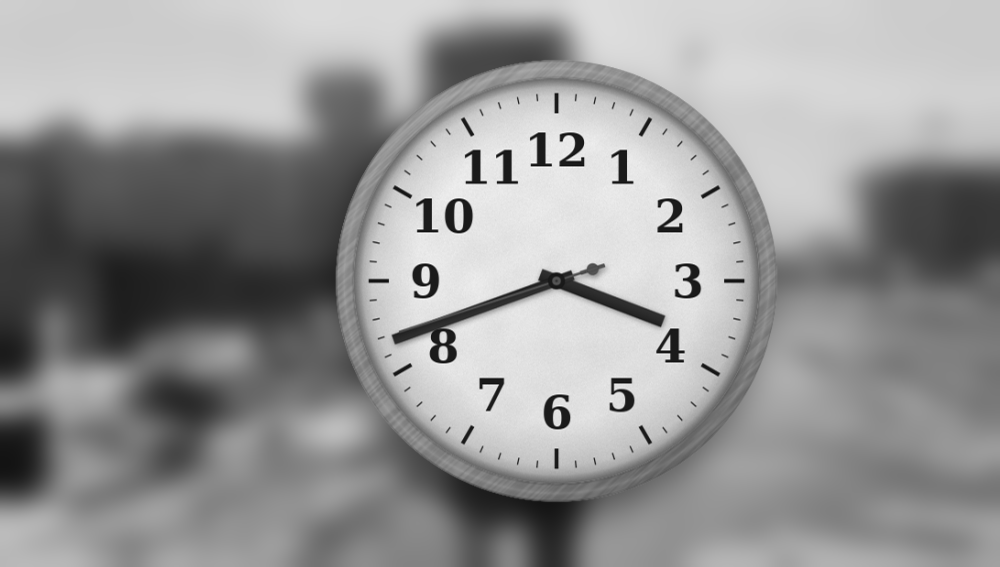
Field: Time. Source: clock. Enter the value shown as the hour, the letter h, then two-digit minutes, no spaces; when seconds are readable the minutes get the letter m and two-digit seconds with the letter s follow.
3h41m42s
